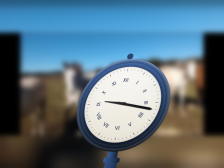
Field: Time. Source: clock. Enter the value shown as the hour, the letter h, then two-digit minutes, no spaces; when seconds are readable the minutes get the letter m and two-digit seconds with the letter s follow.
9h17
